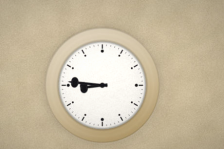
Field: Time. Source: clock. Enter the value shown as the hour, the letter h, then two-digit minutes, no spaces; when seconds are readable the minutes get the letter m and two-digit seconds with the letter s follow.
8h46
